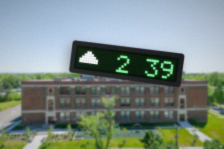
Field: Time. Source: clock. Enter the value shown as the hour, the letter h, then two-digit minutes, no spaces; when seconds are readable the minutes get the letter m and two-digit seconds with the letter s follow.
2h39
